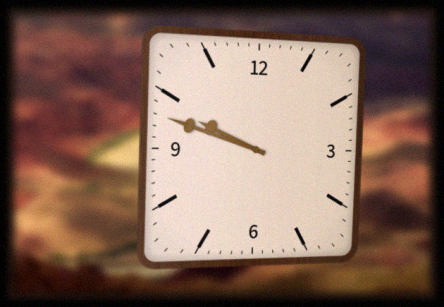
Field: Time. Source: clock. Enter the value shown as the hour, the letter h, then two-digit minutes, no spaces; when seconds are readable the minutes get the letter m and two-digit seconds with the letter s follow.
9h48
